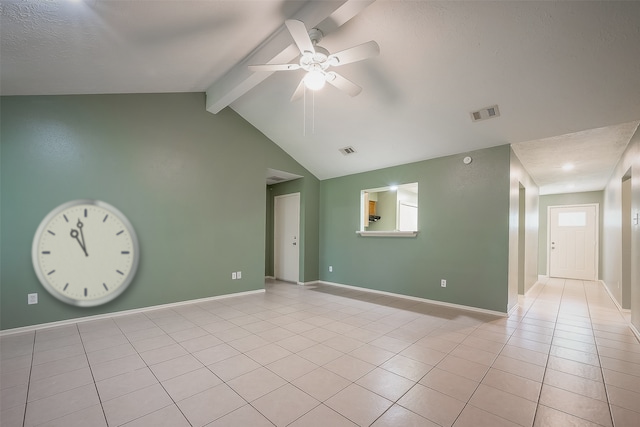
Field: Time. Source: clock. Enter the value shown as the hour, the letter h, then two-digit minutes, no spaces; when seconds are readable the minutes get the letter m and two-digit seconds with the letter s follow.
10h58
